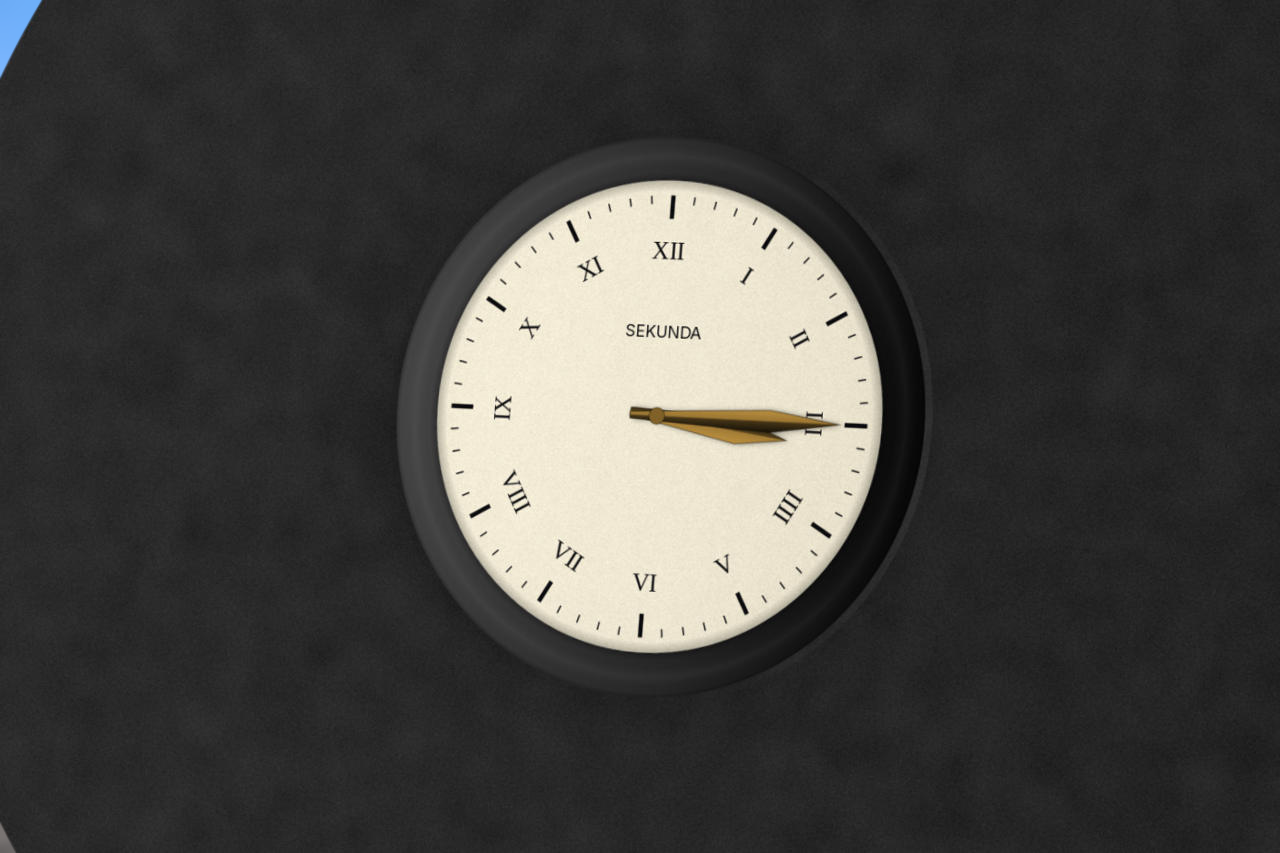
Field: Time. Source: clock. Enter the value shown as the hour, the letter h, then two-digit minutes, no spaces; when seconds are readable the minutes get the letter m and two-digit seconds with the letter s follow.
3h15
